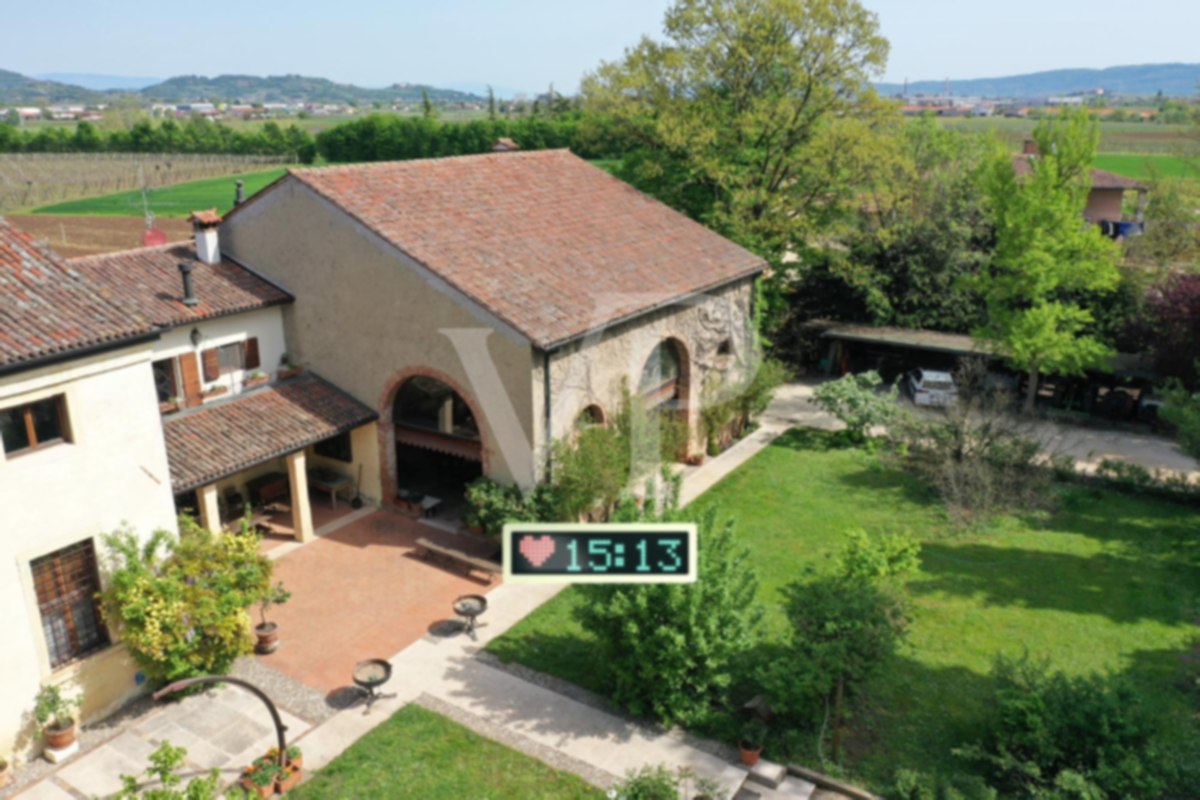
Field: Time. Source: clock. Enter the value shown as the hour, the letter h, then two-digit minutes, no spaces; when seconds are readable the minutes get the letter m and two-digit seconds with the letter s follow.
15h13
